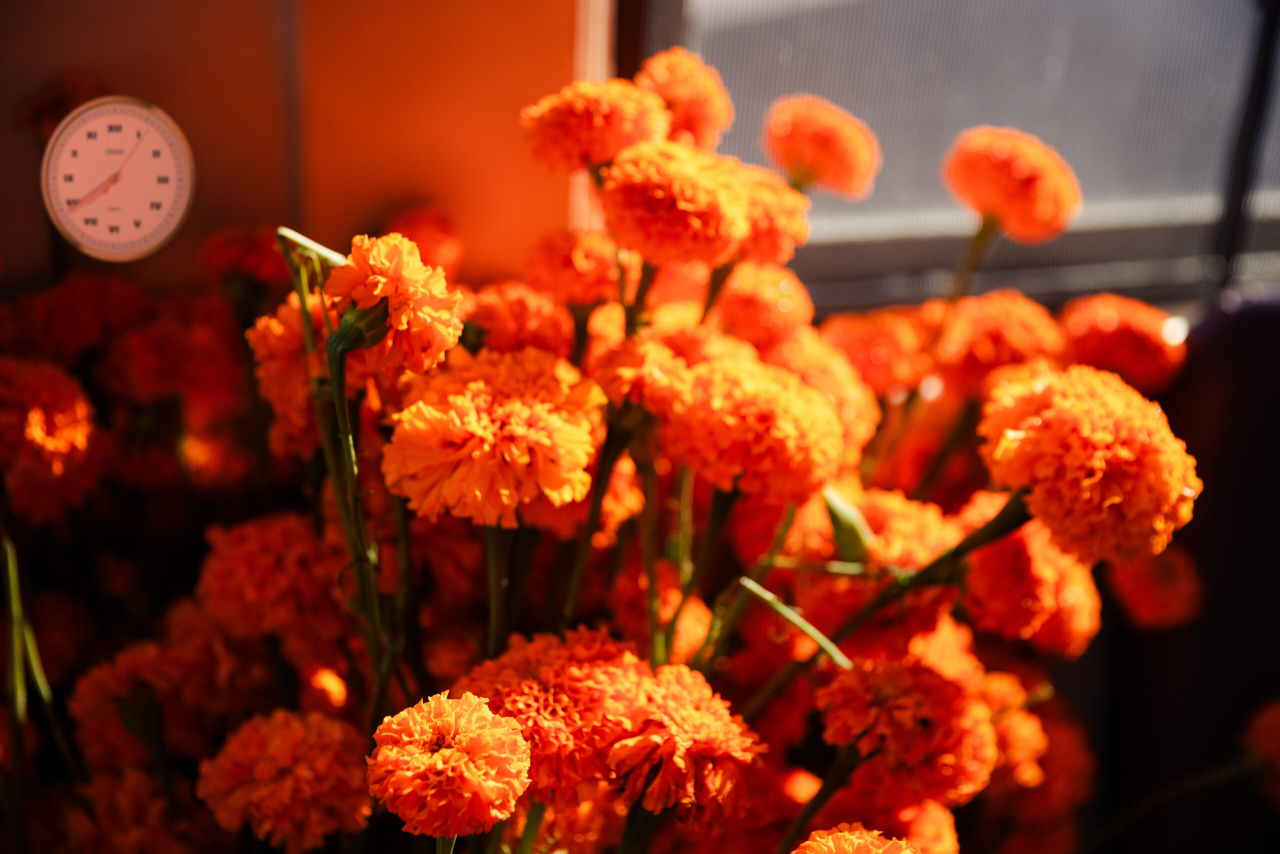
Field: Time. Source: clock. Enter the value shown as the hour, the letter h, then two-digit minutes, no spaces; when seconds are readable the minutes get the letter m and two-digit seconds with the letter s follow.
7h39m06s
